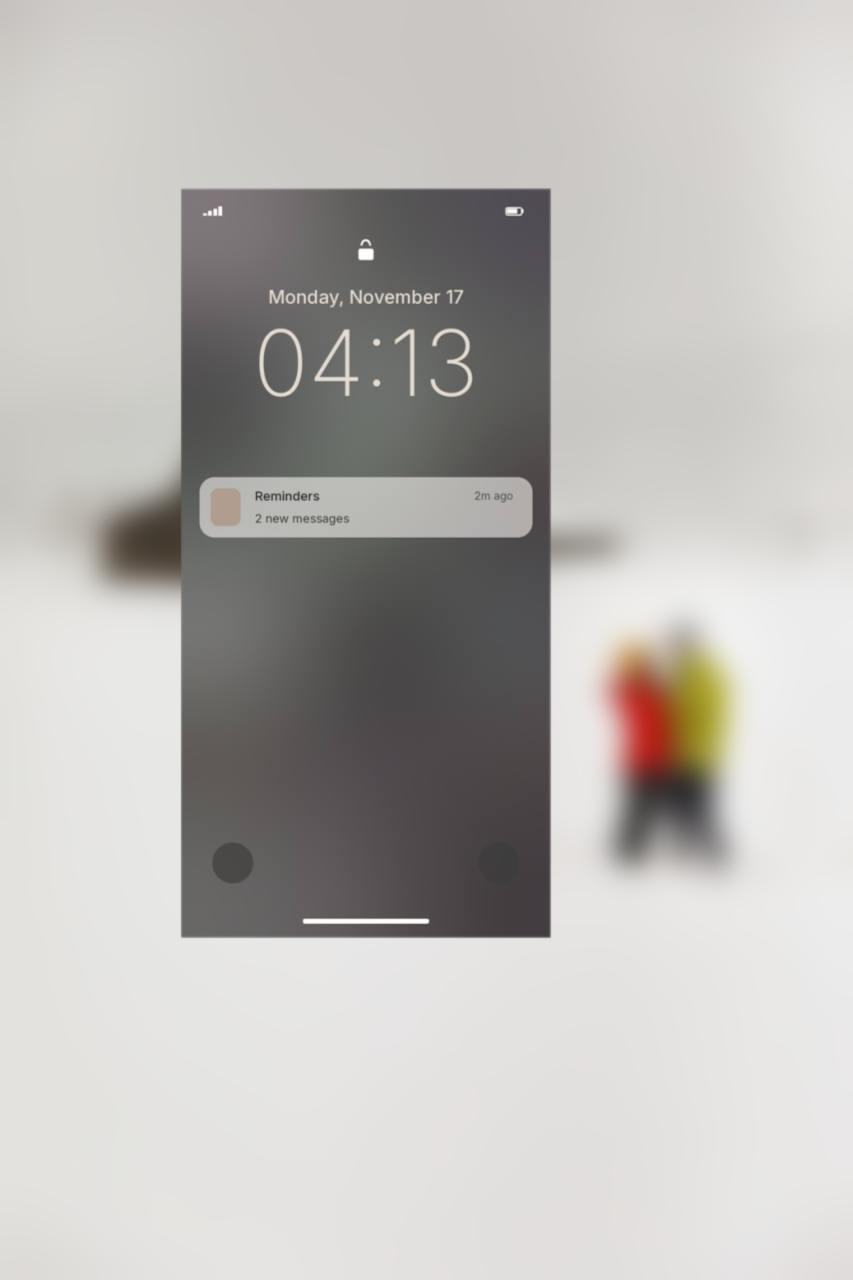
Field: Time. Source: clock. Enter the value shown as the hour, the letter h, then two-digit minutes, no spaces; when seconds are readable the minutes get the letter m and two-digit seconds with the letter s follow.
4h13
